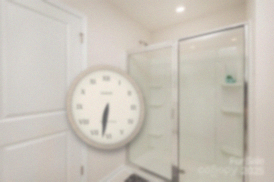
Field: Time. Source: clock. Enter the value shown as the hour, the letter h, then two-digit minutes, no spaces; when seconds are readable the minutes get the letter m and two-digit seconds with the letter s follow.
6h32
